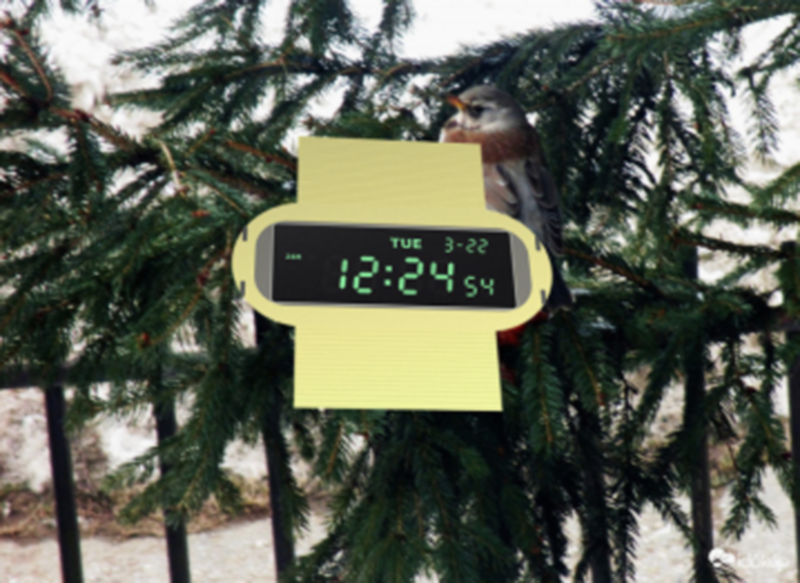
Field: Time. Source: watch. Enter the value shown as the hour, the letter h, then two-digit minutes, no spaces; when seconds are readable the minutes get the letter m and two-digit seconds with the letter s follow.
12h24m54s
